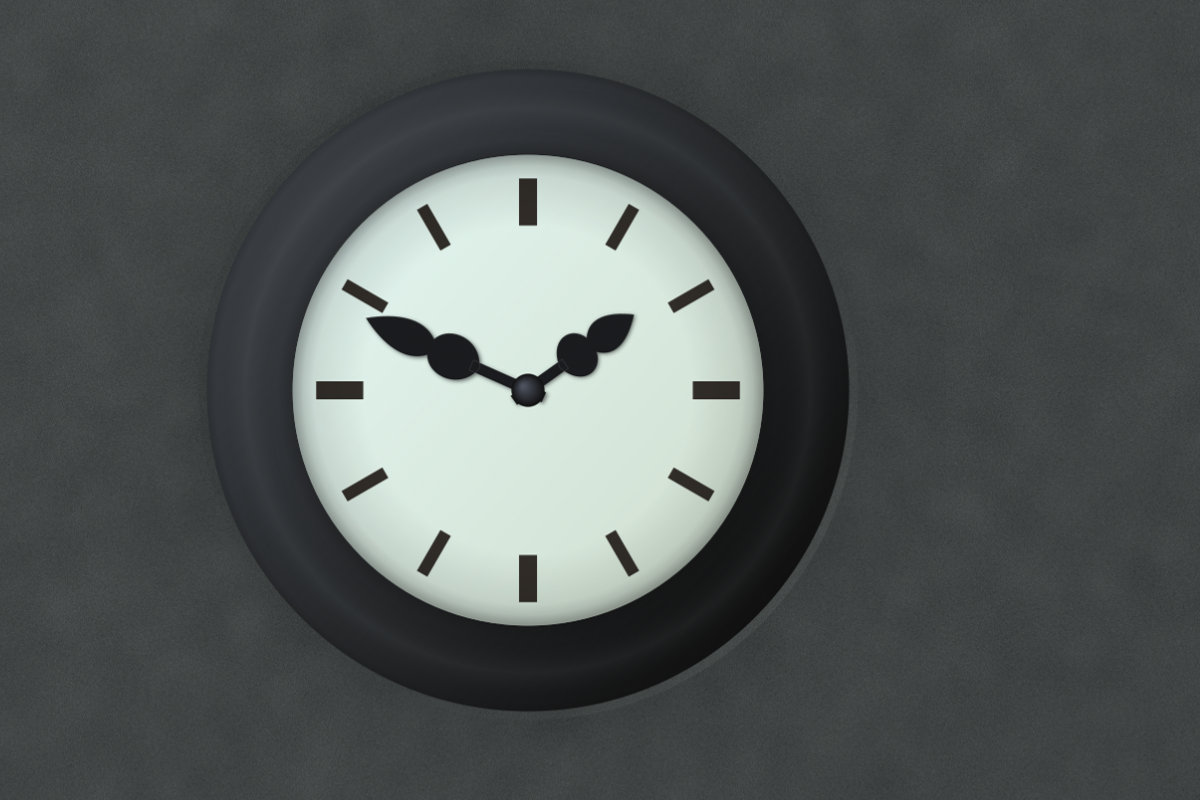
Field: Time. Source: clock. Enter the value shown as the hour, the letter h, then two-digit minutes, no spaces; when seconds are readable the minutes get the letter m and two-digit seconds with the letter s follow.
1h49
